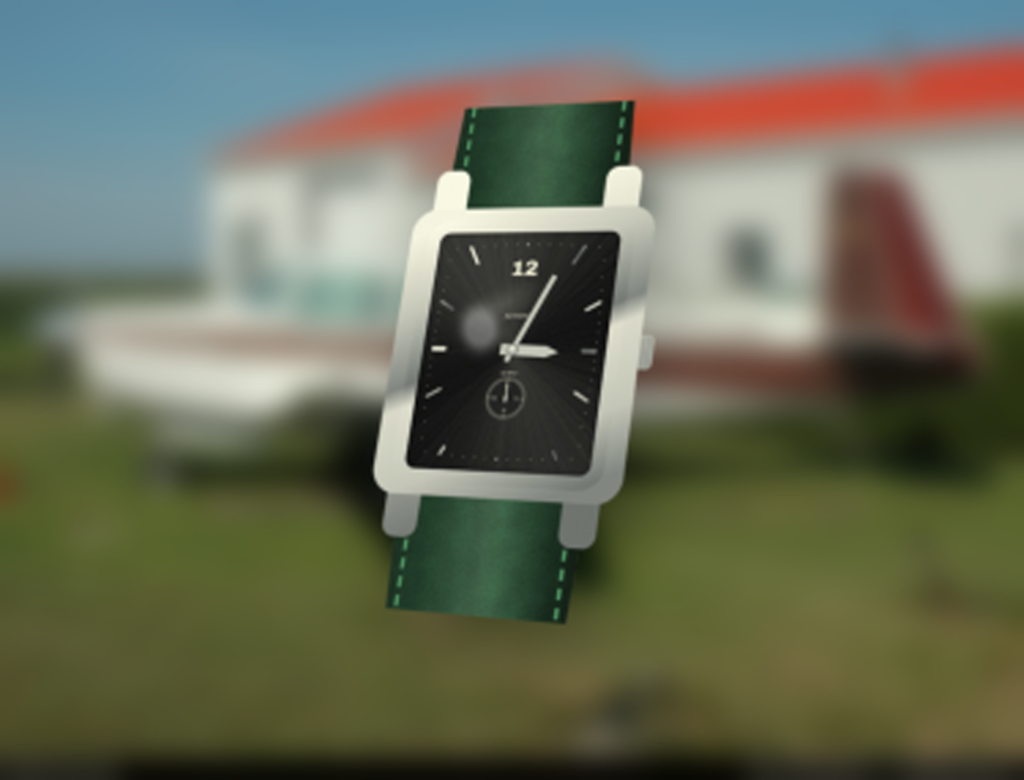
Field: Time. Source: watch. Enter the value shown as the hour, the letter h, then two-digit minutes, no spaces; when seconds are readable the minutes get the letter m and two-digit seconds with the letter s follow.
3h04
